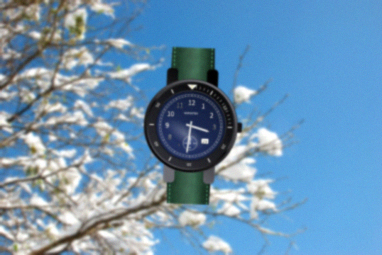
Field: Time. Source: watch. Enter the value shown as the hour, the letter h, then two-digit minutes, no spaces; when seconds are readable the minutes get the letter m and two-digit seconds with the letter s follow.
3h31
